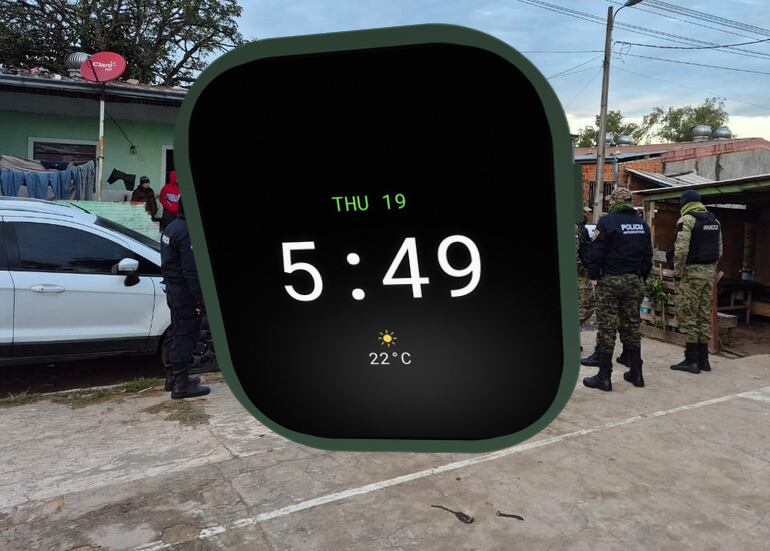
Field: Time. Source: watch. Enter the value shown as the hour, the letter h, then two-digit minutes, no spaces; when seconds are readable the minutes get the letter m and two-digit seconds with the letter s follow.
5h49
